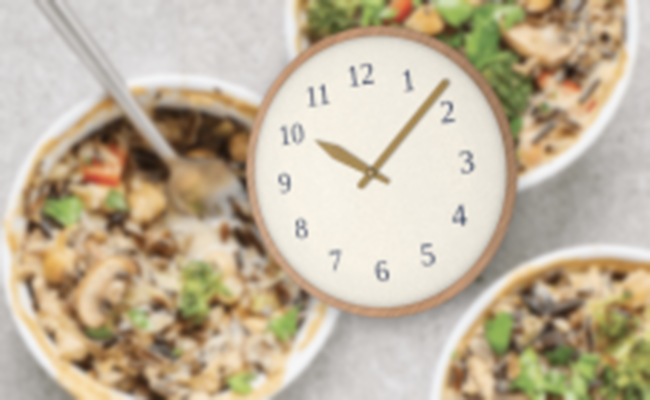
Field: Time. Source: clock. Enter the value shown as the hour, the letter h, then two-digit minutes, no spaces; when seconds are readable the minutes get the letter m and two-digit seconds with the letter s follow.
10h08
